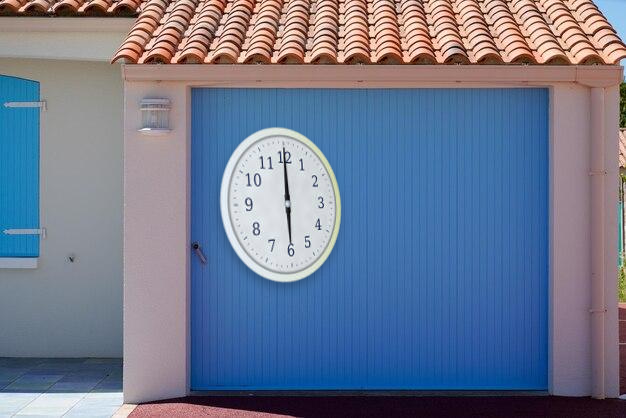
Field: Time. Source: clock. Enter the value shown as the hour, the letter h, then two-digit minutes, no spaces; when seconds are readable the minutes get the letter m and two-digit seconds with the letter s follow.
6h00
